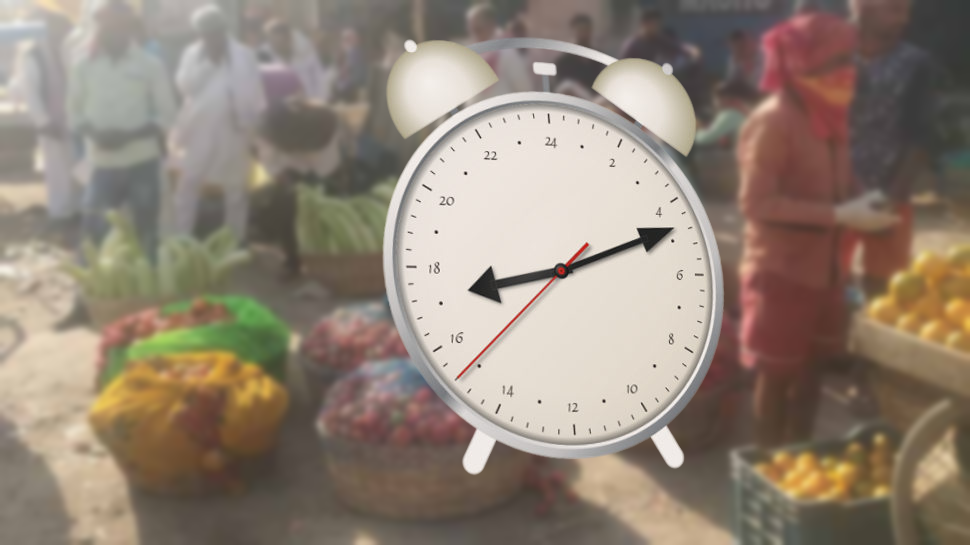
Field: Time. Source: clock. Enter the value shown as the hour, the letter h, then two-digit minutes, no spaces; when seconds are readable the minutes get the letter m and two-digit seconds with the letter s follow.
17h11m38s
